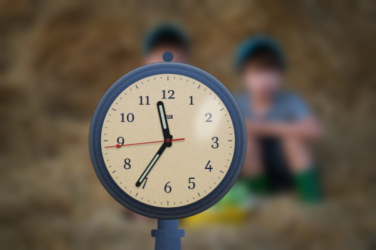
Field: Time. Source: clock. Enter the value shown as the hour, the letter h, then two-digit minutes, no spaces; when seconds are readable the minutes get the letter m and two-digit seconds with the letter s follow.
11h35m44s
